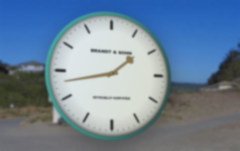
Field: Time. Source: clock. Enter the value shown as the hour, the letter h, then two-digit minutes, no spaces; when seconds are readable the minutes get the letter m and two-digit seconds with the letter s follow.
1h43
